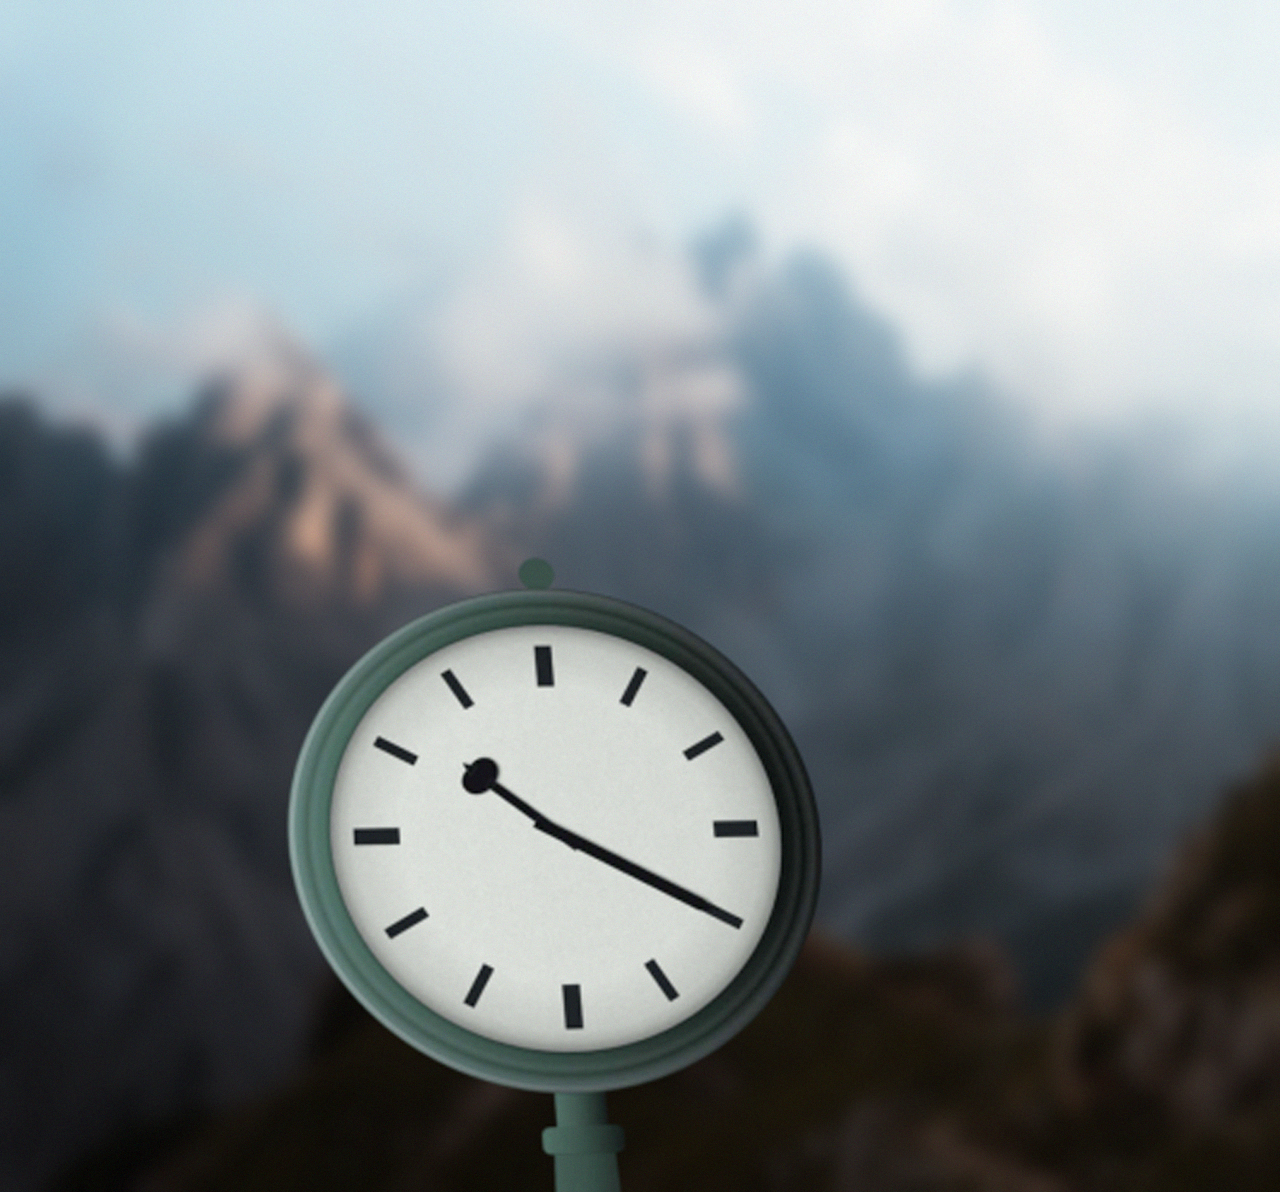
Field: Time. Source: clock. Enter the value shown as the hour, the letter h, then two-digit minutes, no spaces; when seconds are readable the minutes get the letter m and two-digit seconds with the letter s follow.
10h20
